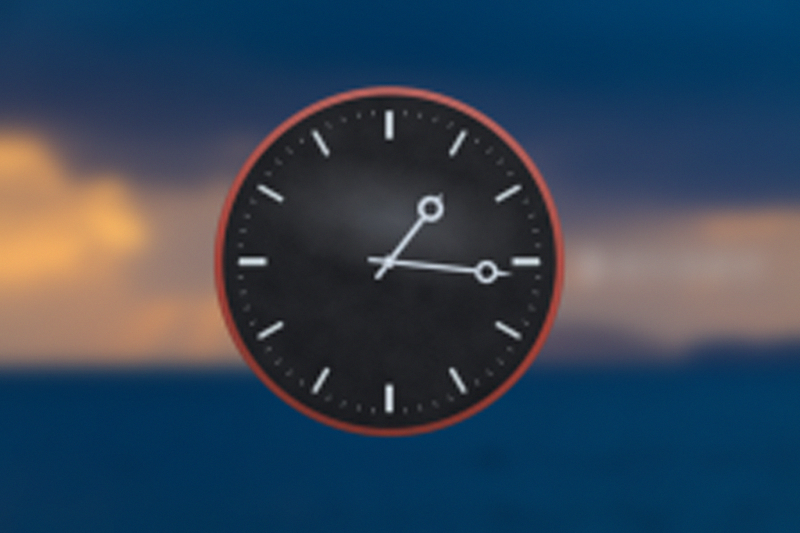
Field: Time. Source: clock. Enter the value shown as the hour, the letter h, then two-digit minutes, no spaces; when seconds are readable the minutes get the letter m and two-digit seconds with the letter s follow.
1h16
